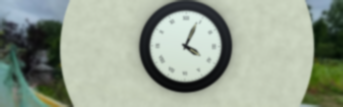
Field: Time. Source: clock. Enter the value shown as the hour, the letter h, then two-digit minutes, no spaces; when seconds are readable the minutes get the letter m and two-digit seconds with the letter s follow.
4h04
